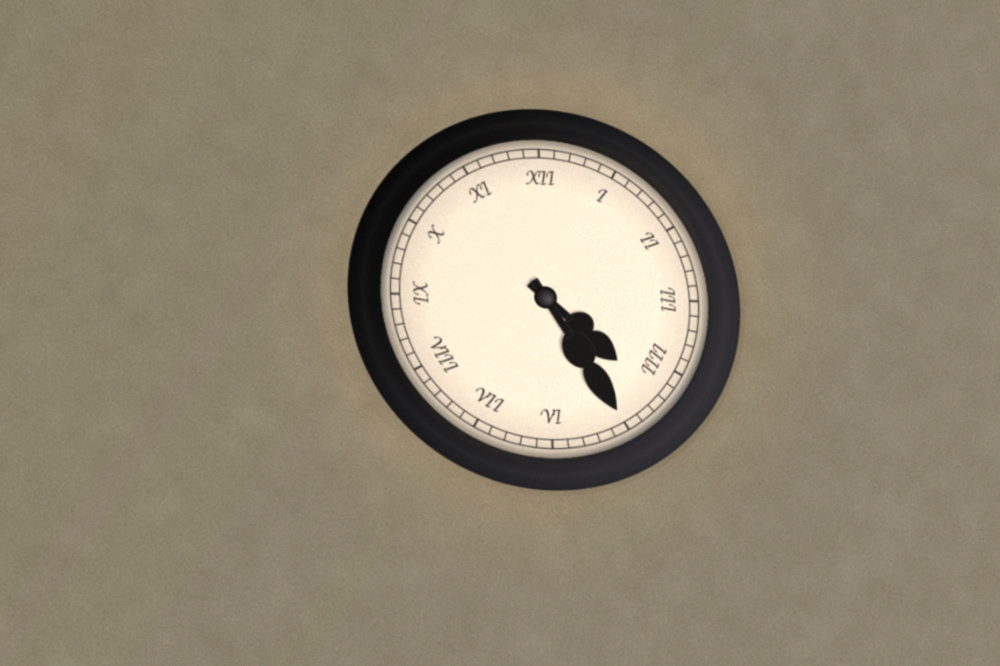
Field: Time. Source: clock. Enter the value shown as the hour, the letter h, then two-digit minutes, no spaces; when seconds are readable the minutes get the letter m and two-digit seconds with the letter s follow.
4h25
